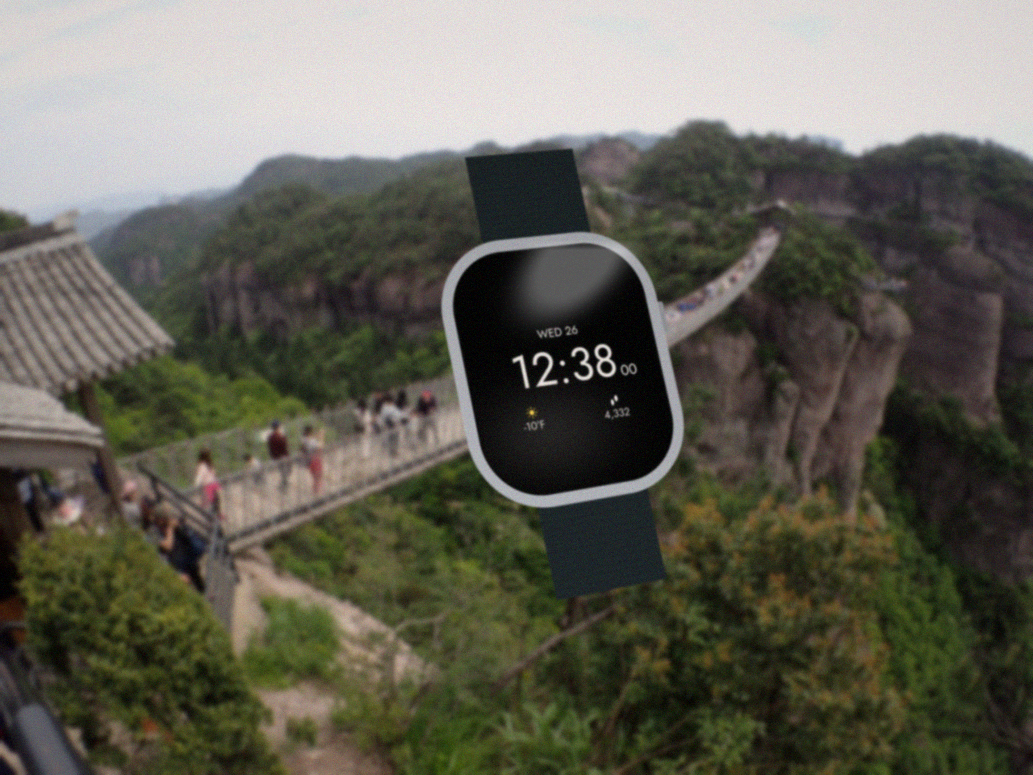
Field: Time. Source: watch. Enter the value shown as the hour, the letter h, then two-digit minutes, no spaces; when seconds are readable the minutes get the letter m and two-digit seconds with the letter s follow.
12h38m00s
